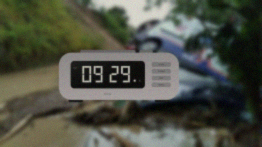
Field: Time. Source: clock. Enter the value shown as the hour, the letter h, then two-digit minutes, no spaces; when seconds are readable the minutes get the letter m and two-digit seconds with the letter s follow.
9h29
